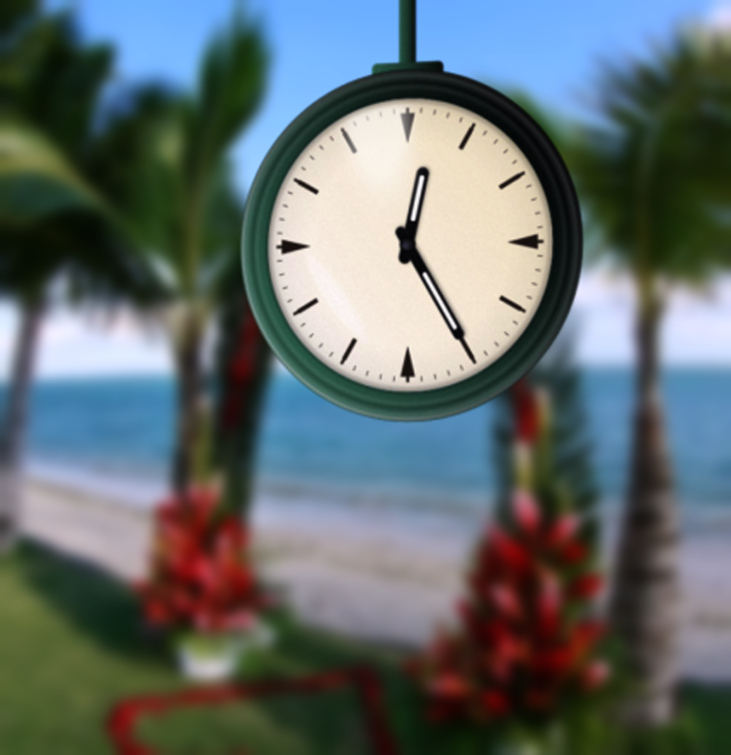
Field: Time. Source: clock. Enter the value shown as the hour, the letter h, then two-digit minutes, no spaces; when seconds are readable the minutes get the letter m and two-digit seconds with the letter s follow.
12h25
